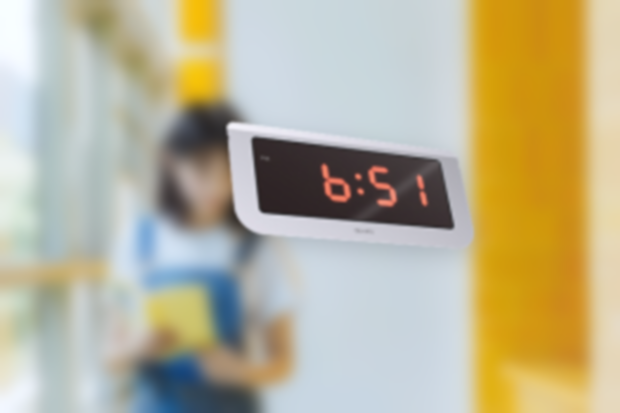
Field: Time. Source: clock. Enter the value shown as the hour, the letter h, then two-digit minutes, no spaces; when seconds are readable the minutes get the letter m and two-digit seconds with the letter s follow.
6h51
